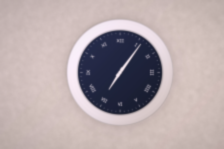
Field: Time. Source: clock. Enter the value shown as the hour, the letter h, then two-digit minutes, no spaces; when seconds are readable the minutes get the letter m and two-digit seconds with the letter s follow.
7h06
